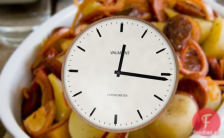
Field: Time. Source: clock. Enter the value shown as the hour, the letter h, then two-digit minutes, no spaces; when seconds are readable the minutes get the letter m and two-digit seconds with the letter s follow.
12h16
